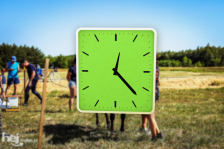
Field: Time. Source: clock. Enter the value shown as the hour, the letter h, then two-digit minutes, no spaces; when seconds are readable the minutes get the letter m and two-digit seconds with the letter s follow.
12h23
